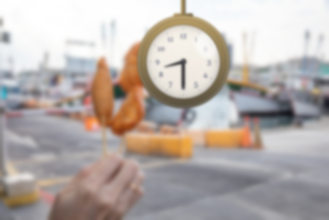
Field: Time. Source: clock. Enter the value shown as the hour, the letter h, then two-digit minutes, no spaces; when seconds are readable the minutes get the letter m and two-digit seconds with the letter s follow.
8h30
